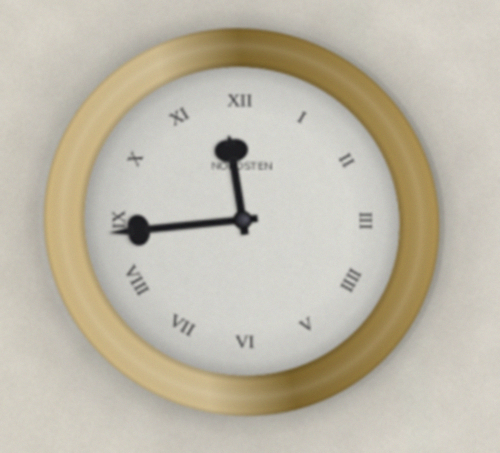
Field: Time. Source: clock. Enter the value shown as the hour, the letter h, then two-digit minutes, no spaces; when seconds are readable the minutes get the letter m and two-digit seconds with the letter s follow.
11h44
